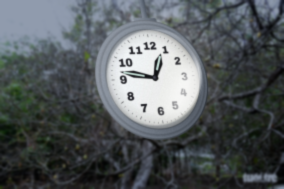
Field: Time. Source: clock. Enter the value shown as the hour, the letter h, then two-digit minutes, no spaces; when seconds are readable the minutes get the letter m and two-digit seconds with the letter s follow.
12h47
